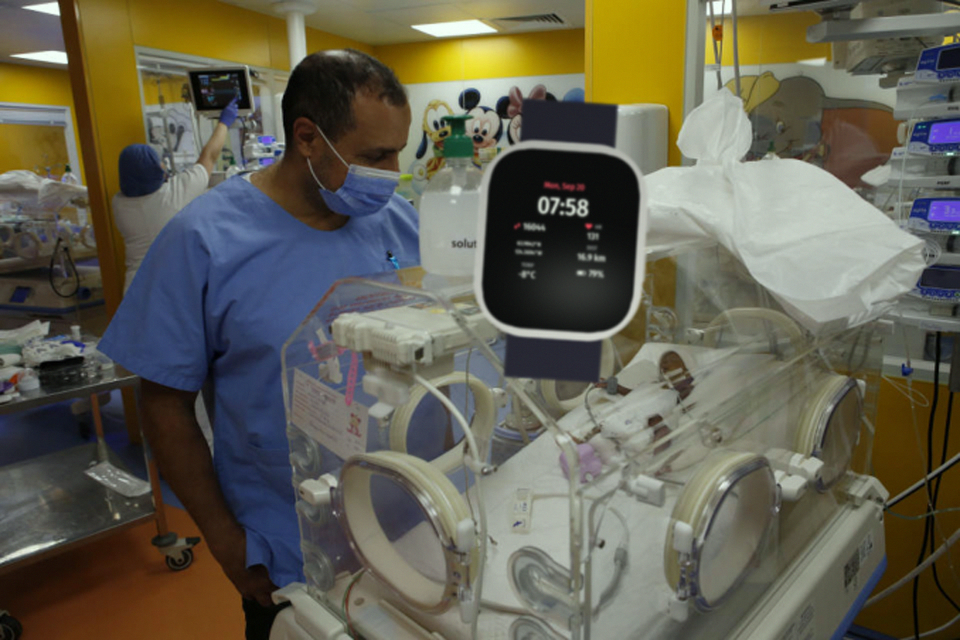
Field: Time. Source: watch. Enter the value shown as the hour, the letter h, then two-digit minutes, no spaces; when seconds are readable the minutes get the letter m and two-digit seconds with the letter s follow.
7h58
